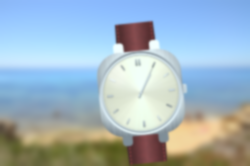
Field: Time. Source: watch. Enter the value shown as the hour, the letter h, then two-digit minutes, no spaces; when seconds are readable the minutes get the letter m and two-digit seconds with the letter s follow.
1h05
